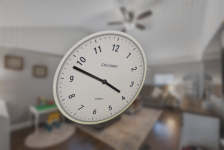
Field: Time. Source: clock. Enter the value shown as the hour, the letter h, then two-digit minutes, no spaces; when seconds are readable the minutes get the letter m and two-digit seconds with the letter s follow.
3h48
